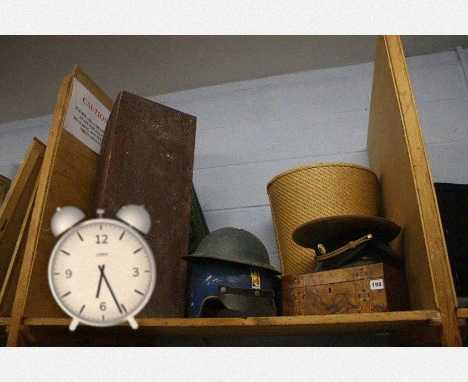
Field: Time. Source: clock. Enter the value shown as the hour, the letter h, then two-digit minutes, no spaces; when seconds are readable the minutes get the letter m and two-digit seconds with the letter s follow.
6h26
